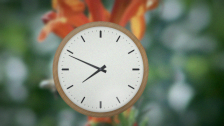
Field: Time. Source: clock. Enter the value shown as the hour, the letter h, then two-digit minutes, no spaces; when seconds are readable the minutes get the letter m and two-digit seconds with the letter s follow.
7h49
